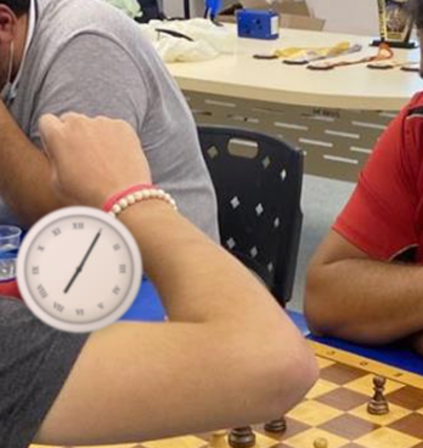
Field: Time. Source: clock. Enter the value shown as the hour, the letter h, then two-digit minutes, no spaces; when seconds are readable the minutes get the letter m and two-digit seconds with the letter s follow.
7h05
